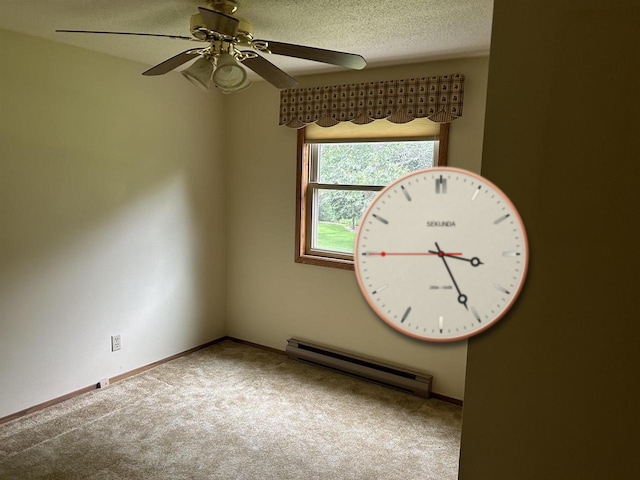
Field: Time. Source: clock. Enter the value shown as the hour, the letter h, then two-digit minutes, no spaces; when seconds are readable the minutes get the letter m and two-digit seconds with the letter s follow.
3h25m45s
